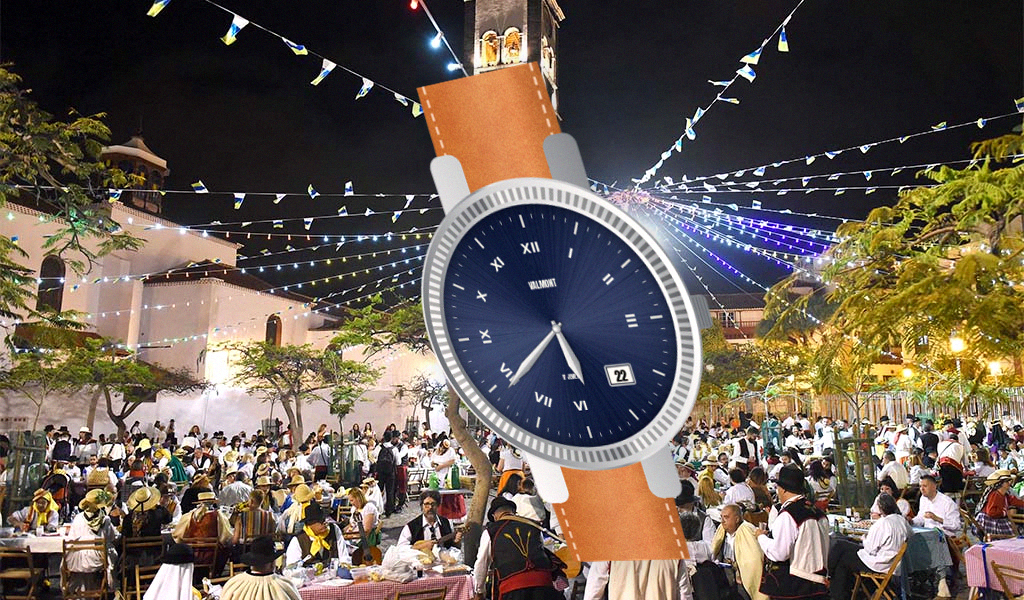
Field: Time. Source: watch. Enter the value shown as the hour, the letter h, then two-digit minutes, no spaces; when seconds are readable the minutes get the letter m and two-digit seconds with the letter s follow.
5h39
